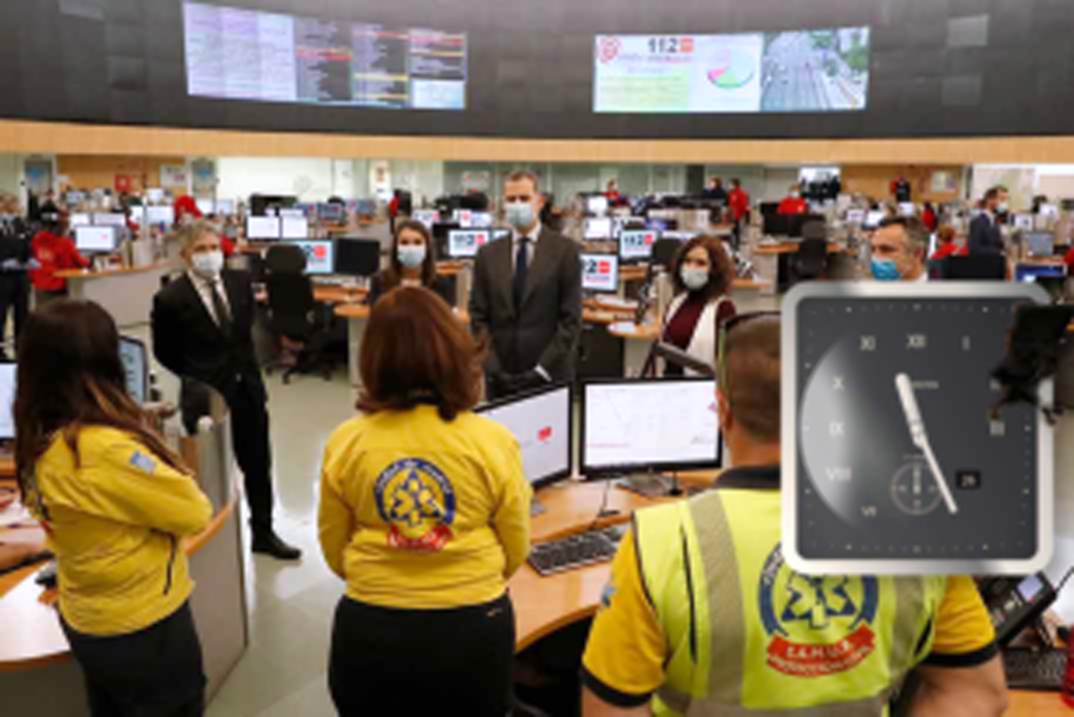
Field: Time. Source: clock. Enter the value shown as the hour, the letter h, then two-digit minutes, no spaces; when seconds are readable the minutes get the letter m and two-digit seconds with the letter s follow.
11h26
